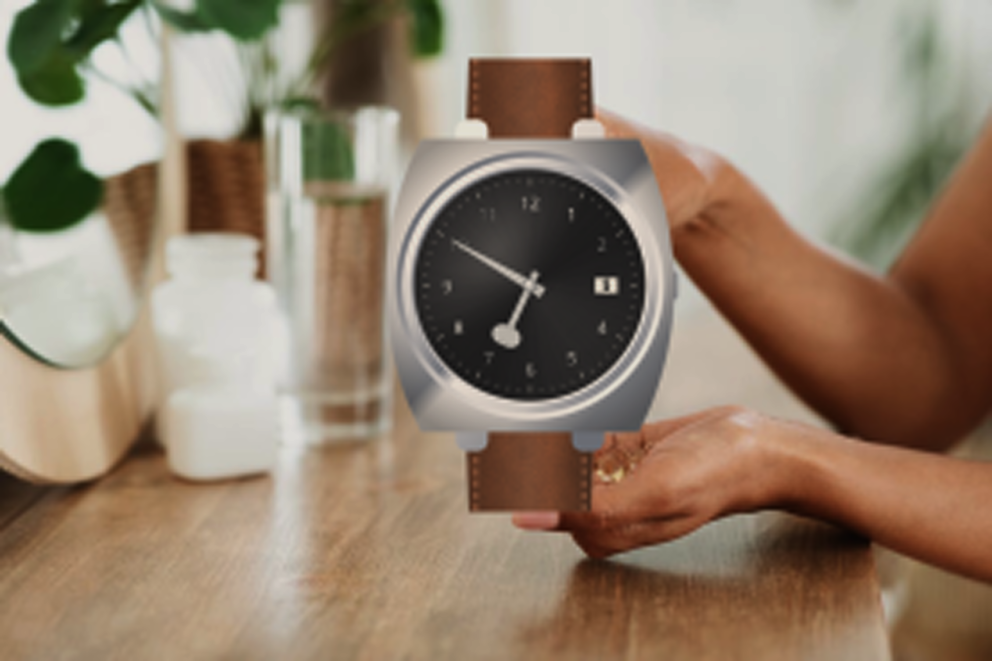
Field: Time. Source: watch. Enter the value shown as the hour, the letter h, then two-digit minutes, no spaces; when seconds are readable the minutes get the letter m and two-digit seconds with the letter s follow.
6h50
